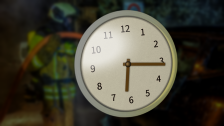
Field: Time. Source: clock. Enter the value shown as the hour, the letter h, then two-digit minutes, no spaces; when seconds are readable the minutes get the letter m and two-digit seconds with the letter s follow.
6h16
